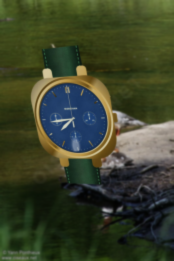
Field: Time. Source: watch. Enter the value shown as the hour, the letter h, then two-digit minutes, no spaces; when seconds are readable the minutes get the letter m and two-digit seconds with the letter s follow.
7h44
